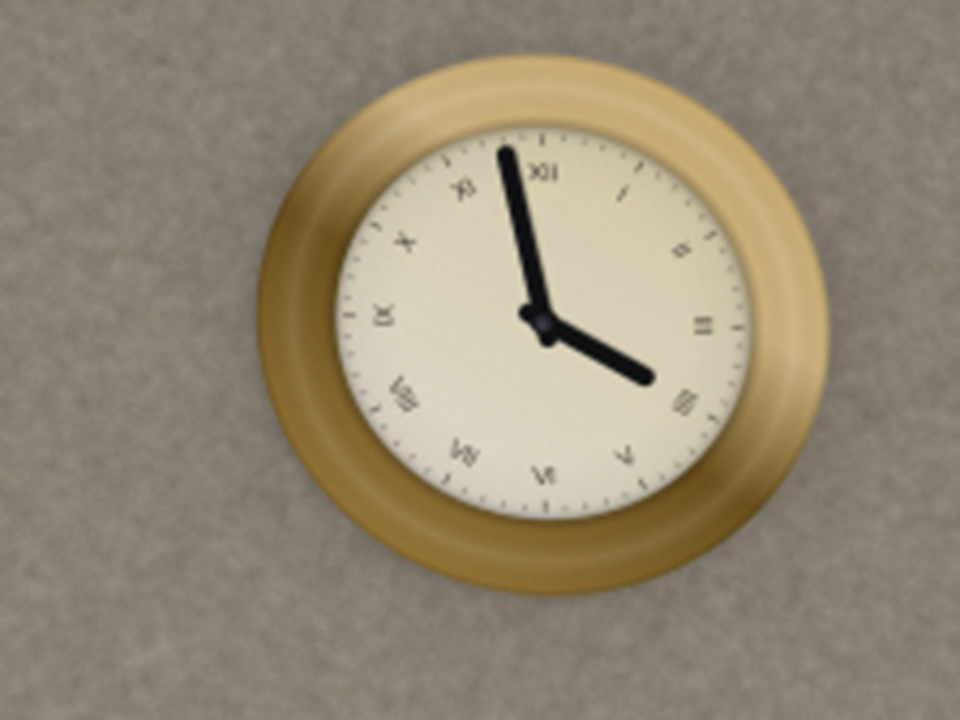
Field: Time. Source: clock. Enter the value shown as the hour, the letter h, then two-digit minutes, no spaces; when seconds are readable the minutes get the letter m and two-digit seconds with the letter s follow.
3h58
